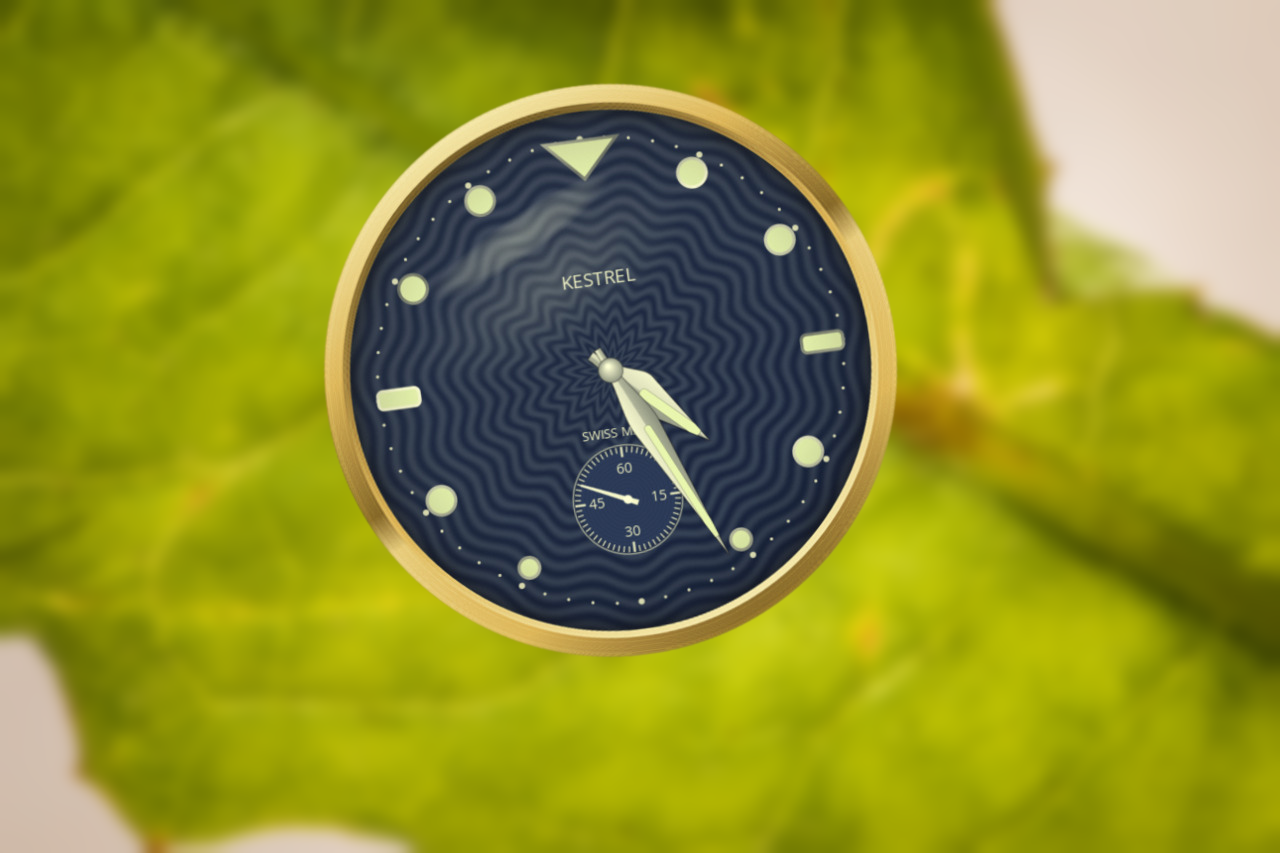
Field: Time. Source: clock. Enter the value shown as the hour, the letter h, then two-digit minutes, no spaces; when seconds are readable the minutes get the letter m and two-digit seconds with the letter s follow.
4h25m49s
